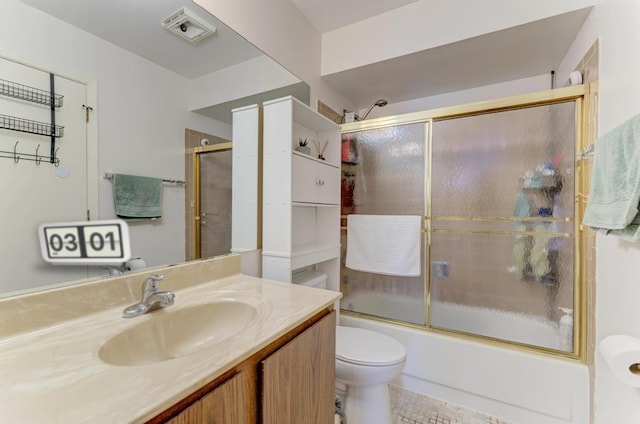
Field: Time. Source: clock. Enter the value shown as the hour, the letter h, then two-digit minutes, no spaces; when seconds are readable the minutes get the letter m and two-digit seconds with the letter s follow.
3h01
